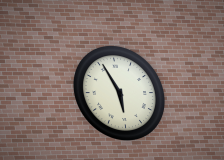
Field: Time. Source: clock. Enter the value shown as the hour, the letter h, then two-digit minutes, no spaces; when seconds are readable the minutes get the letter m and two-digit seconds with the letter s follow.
5h56
